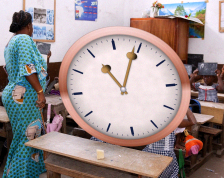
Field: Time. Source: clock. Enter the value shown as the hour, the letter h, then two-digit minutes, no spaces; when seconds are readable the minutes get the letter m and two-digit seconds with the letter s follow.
11h04
